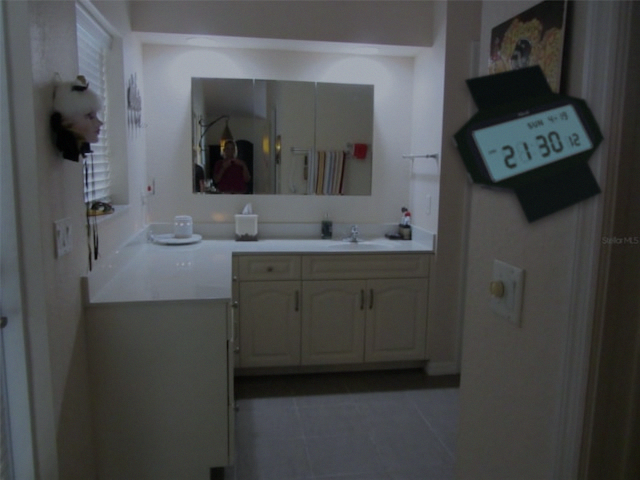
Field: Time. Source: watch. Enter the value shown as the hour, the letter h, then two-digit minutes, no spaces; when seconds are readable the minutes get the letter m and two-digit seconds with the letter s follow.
21h30m12s
